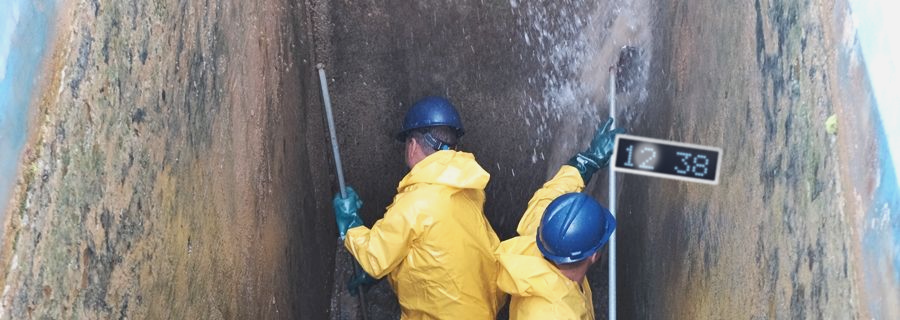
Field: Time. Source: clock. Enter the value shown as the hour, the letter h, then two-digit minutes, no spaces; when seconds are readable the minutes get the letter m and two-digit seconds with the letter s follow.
12h38
